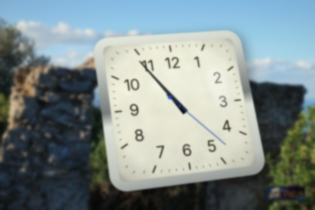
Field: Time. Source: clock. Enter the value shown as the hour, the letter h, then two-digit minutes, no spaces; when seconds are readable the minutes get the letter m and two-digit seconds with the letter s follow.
10h54m23s
